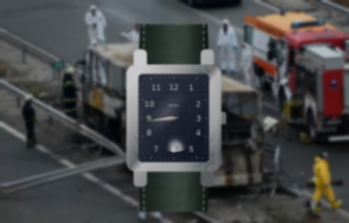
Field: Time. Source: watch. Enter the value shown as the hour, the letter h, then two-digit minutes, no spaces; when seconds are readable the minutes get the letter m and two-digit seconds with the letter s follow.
8h44
